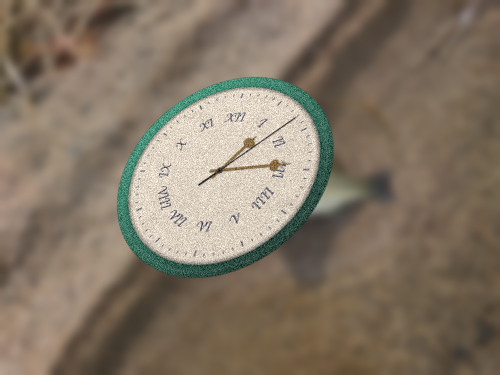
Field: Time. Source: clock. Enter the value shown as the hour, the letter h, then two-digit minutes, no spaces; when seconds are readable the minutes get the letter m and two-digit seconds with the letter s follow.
1h14m08s
